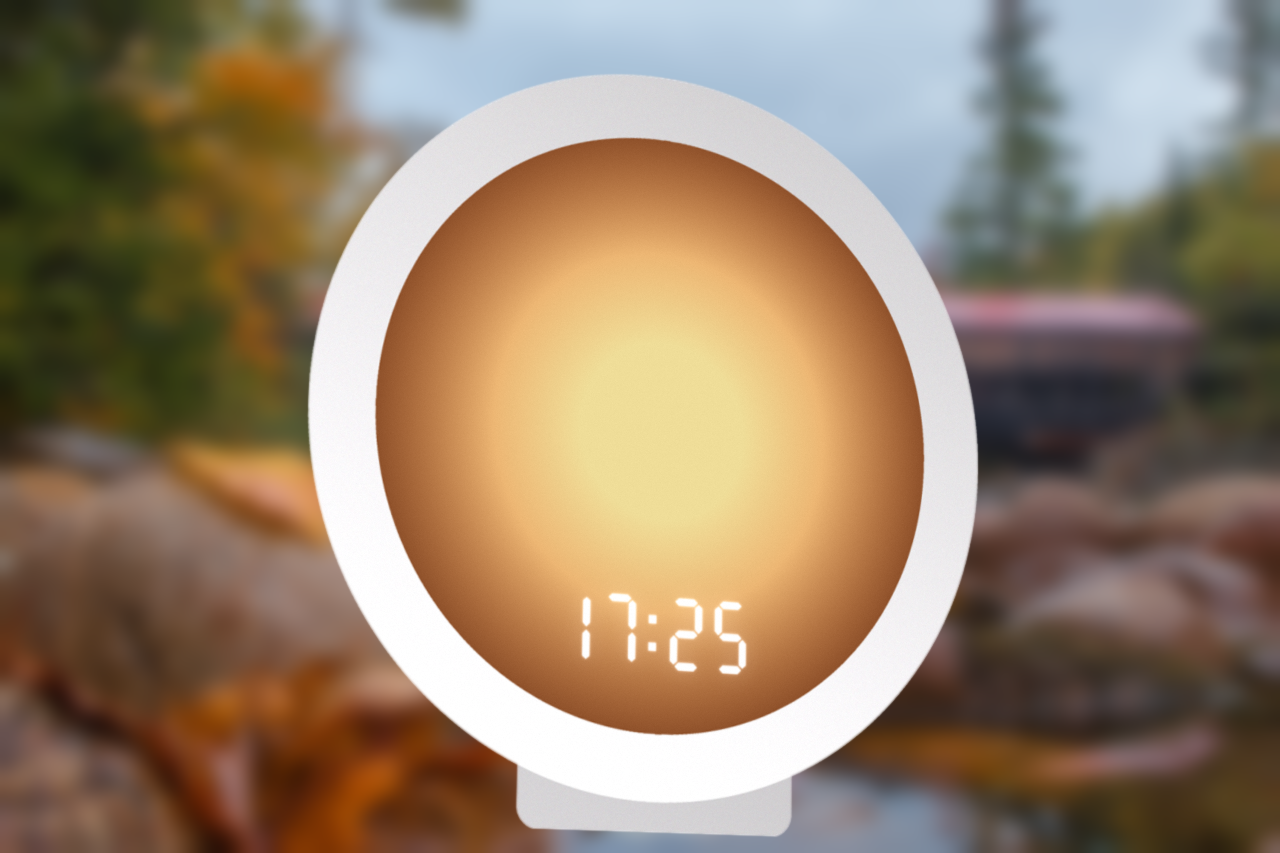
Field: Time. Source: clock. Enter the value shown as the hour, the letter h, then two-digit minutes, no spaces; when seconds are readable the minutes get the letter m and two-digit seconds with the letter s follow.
17h25
